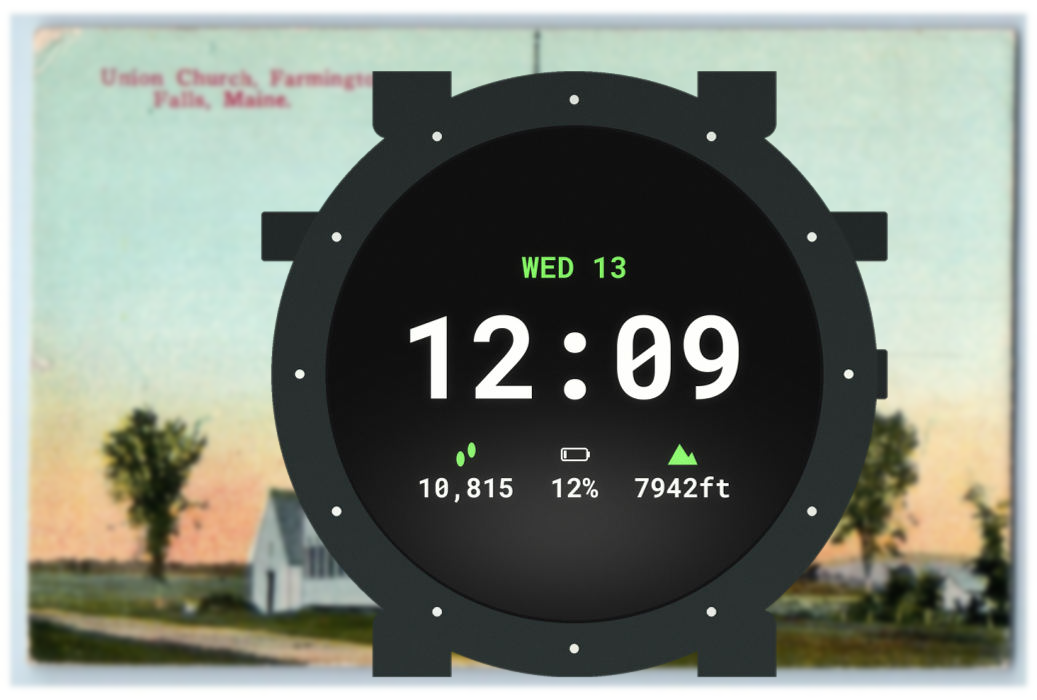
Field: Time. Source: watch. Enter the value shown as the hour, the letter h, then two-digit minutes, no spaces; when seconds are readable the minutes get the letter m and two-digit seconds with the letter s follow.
12h09
